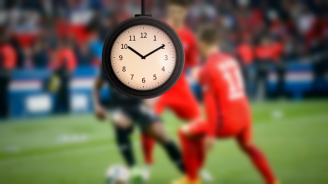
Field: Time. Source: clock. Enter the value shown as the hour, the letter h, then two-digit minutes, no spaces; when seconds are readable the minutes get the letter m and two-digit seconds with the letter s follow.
10h10
